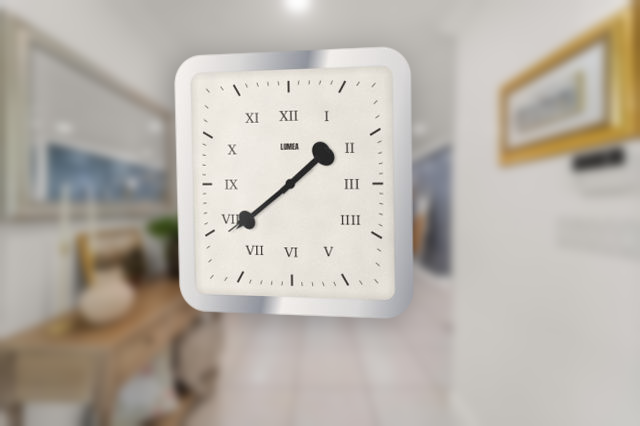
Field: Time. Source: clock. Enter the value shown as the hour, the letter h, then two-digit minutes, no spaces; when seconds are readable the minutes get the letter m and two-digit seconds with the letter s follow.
1h38m39s
